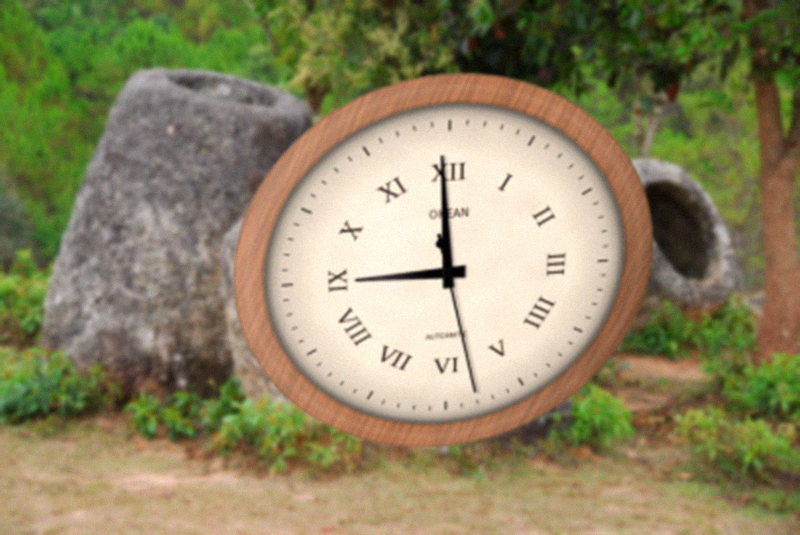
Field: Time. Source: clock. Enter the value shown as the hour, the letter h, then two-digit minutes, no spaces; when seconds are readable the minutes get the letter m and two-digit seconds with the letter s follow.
8h59m28s
